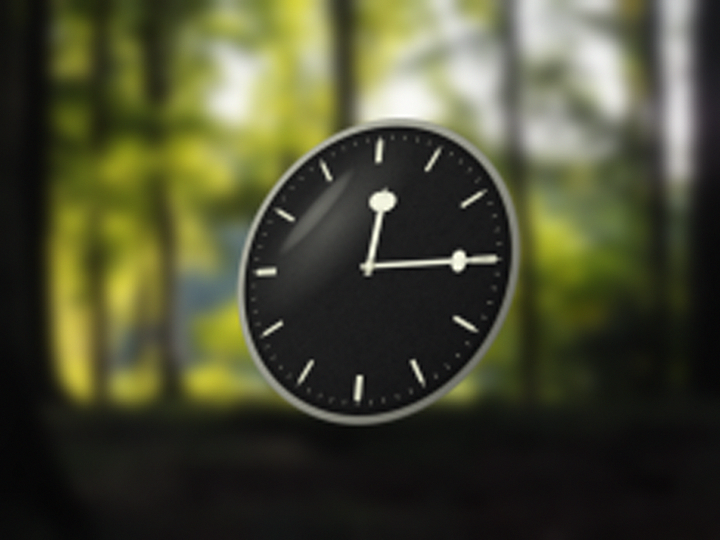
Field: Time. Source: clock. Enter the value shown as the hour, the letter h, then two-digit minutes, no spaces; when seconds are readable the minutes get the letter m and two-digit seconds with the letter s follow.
12h15
